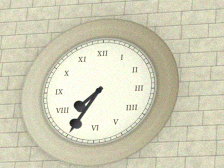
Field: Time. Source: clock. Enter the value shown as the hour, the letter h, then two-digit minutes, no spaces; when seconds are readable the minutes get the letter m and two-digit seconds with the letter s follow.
7h35
